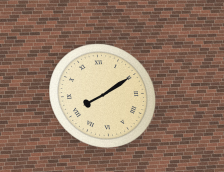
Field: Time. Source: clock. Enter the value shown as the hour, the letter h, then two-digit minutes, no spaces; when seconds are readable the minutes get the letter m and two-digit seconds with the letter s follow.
8h10
